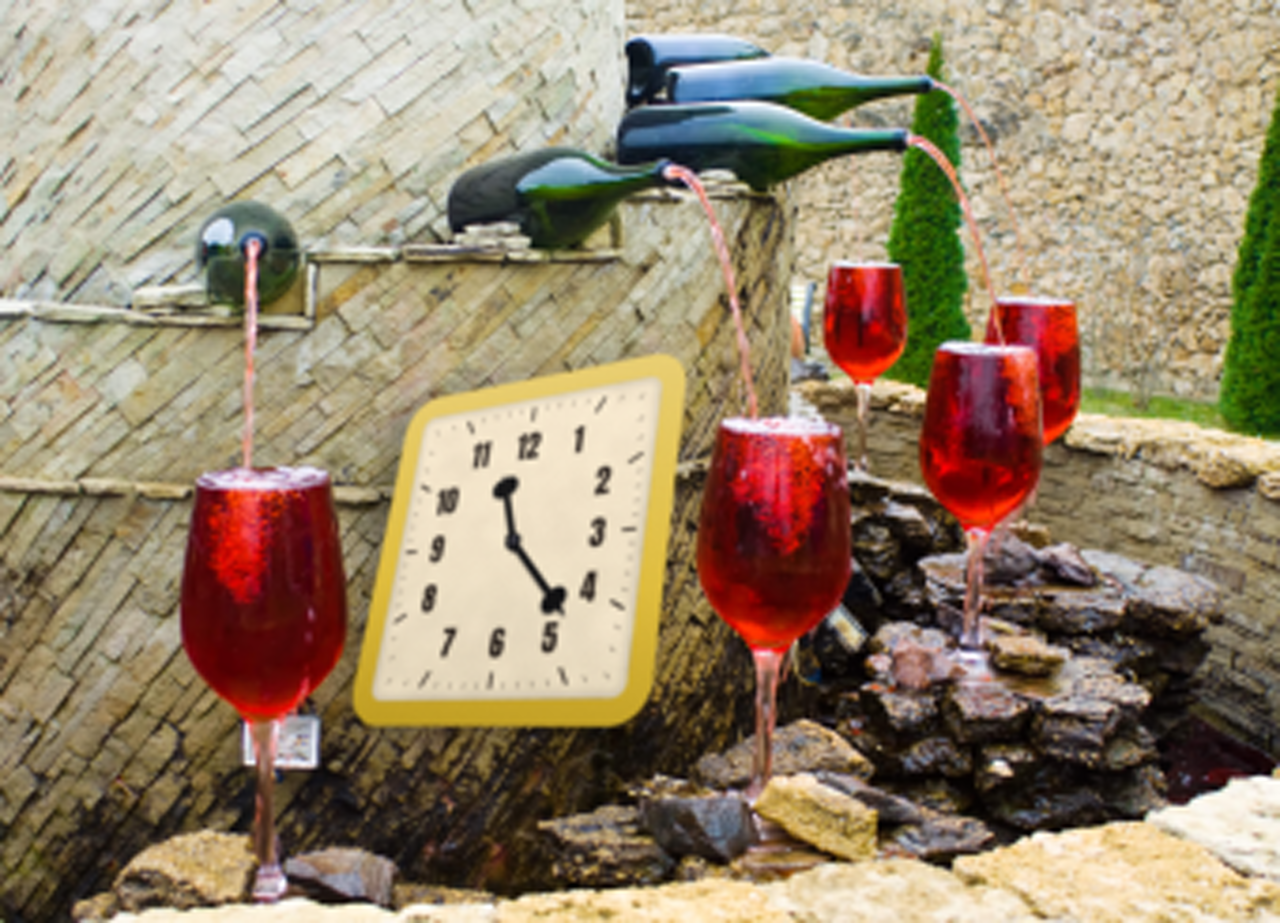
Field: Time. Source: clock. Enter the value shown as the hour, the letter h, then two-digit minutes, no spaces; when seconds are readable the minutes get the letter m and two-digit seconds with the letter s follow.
11h23
